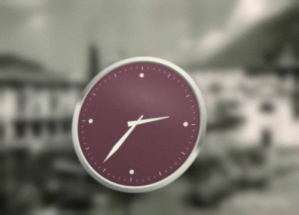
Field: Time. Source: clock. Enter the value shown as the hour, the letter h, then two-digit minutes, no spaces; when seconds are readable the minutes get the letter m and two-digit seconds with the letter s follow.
2h36
